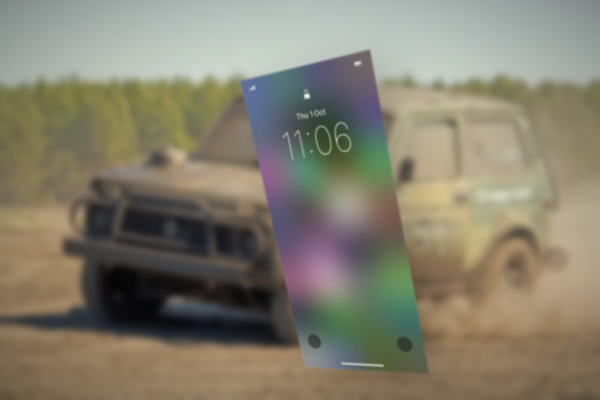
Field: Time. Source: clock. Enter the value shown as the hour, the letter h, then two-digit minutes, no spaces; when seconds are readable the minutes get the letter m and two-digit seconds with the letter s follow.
11h06
